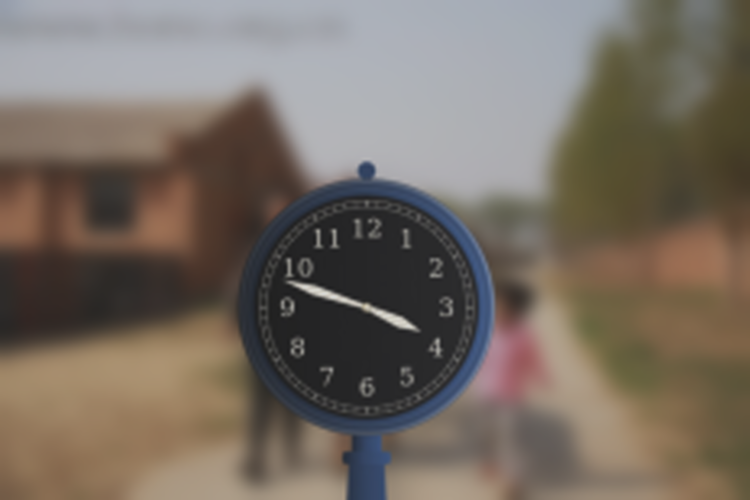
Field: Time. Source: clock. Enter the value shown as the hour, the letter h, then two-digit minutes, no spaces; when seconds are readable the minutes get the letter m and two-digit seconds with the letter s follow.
3h48
